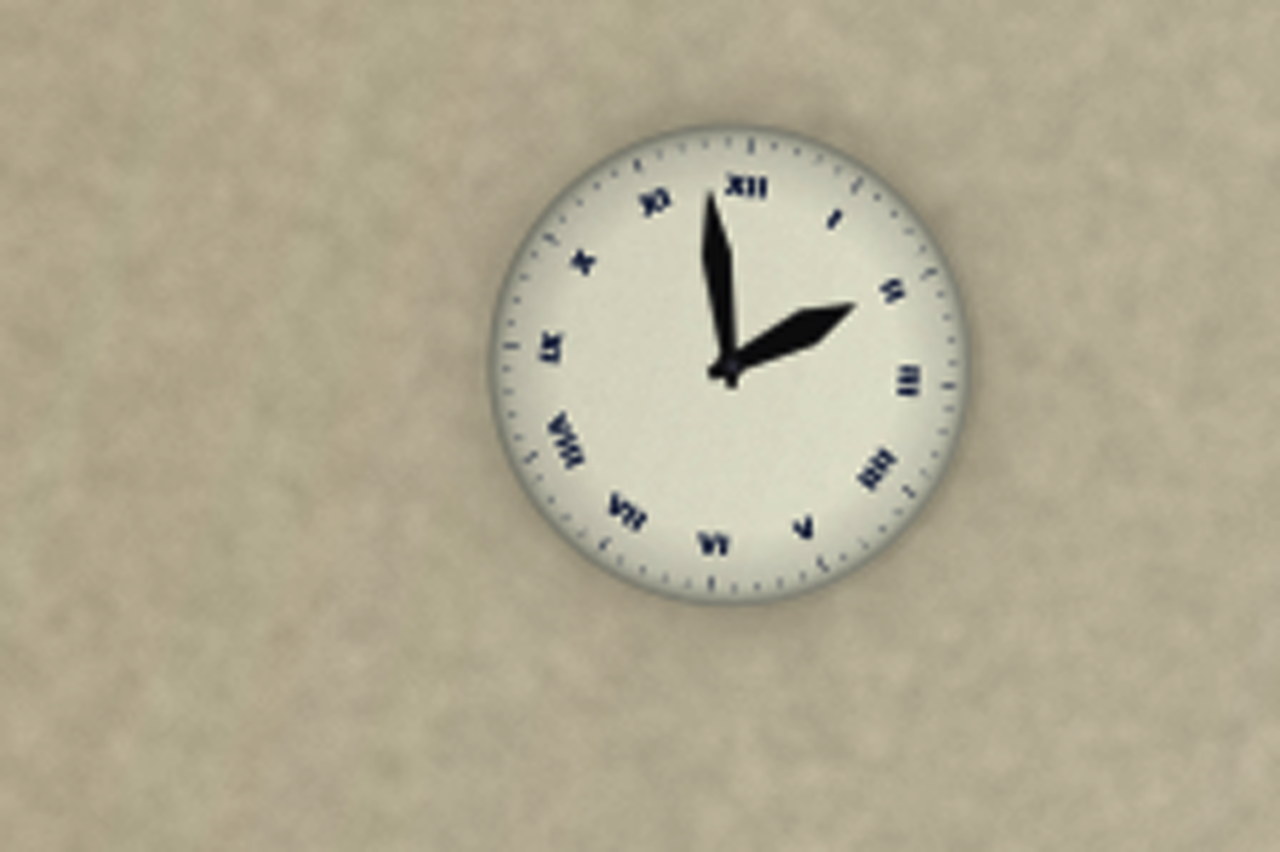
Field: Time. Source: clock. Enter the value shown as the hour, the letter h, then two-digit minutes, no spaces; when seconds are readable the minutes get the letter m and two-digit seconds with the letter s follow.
1h58
